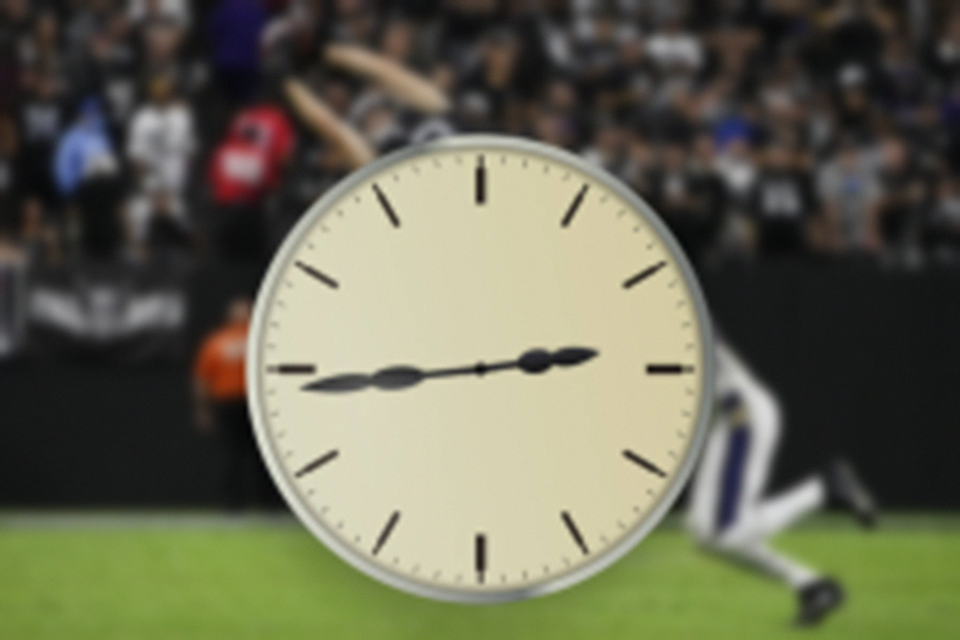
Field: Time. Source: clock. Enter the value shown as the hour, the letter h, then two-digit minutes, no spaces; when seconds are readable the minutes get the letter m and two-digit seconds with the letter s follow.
2h44
